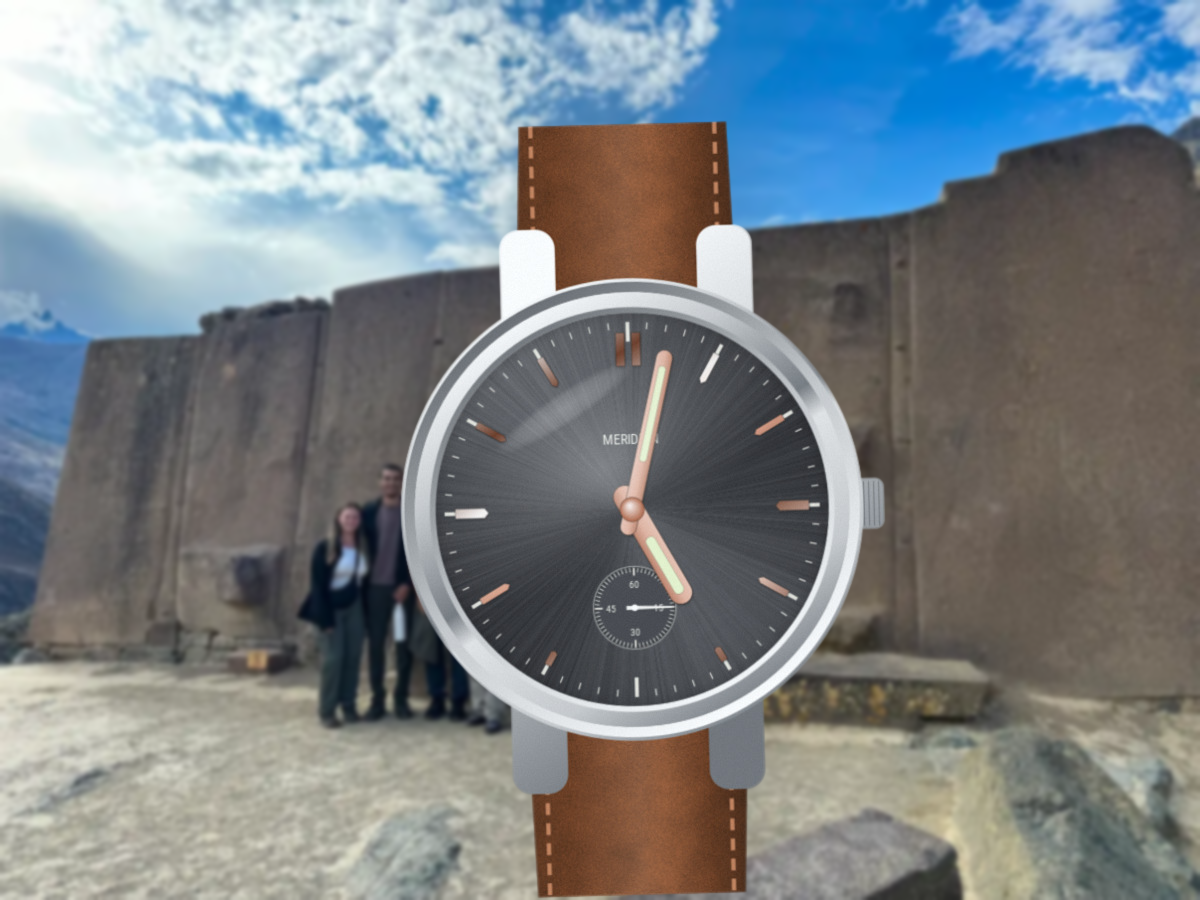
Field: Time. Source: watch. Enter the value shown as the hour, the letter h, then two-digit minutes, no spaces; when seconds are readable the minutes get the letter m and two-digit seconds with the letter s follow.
5h02m15s
